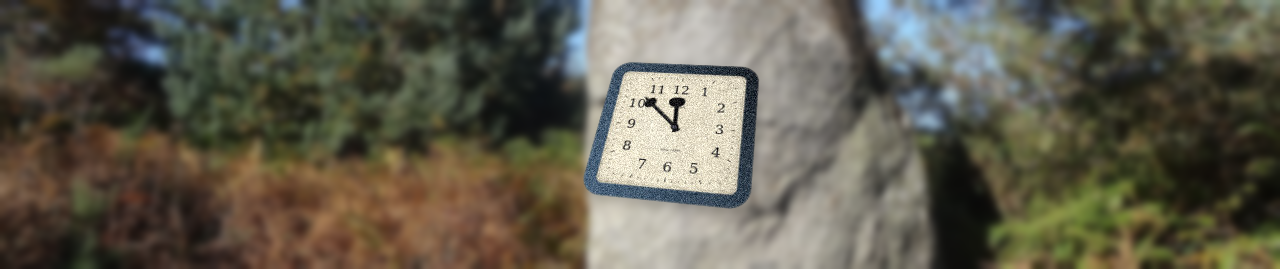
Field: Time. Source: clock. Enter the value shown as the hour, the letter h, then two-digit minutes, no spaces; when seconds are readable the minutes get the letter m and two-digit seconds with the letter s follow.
11h52
